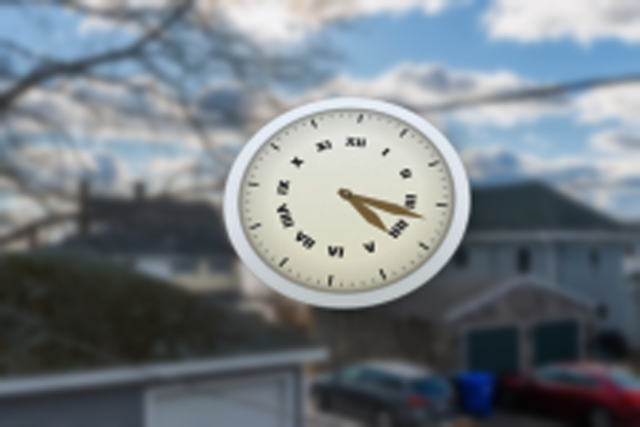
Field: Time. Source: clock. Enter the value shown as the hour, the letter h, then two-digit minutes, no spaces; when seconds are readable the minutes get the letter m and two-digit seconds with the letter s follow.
4h17
